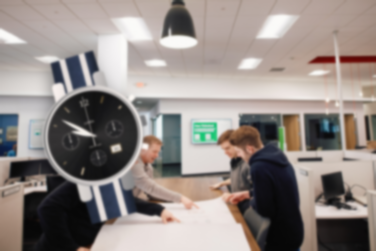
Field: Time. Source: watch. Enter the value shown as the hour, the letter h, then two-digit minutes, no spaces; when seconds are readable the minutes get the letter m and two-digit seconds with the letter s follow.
9h52
